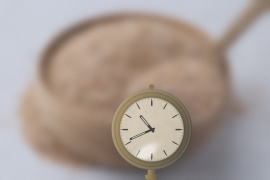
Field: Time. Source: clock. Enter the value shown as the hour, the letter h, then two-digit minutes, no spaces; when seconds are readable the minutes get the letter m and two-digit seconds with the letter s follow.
10h41
